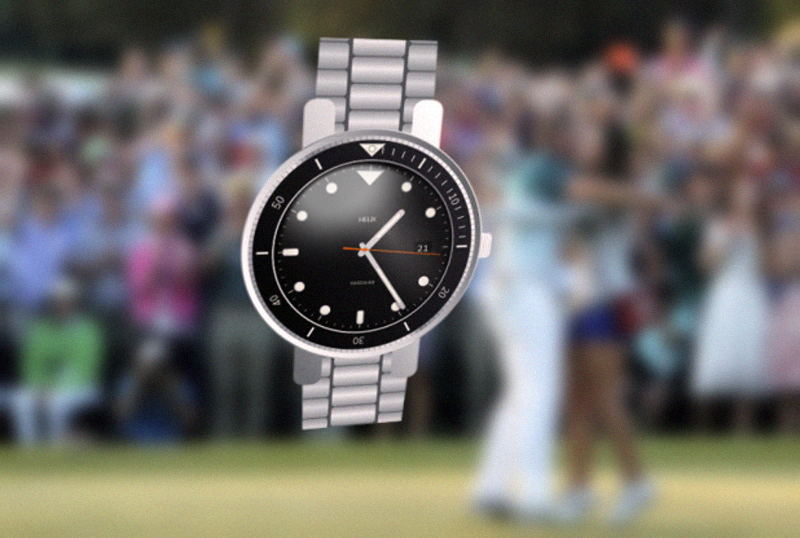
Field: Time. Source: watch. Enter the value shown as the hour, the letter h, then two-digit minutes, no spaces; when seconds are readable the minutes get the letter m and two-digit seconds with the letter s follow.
1h24m16s
